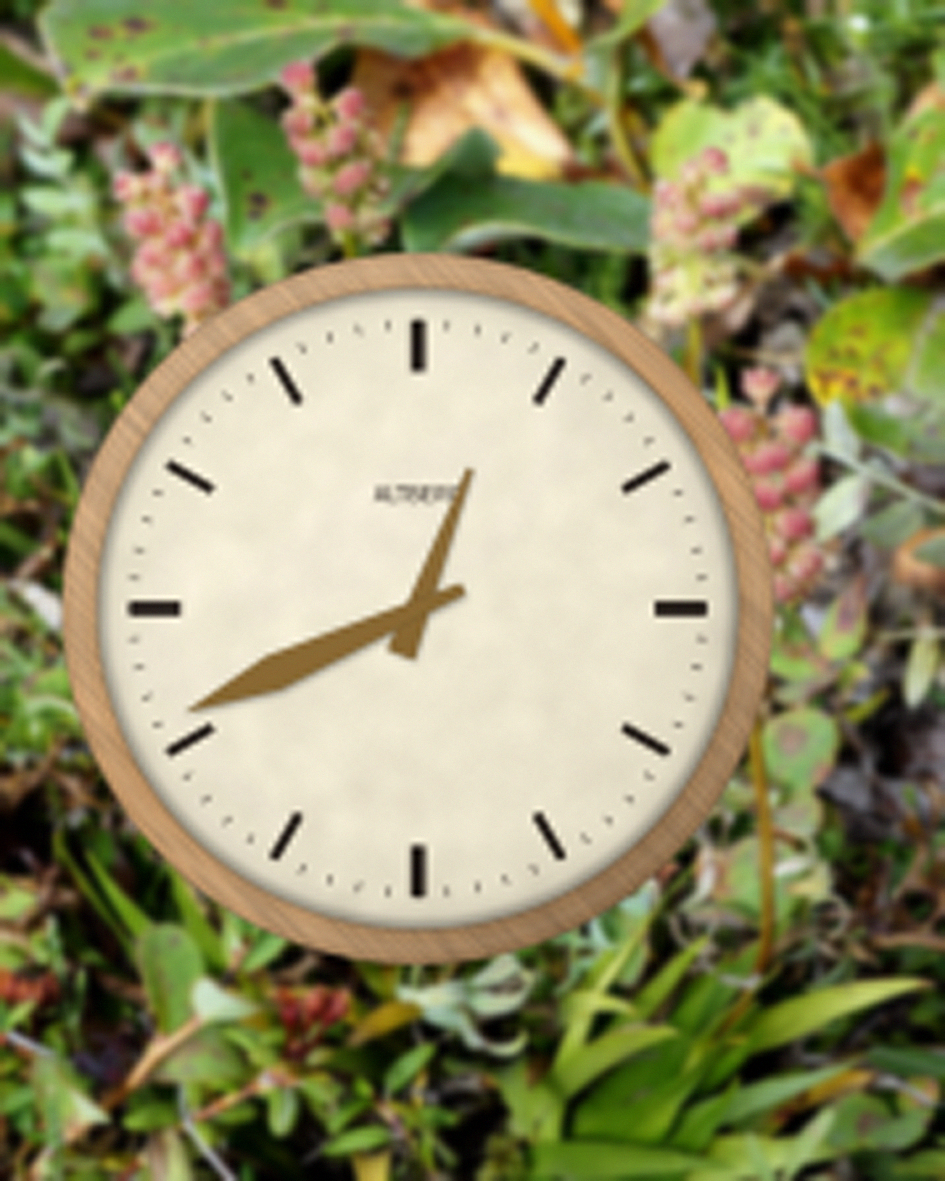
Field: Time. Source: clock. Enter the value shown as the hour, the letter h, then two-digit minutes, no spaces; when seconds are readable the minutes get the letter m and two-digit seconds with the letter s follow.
12h41
